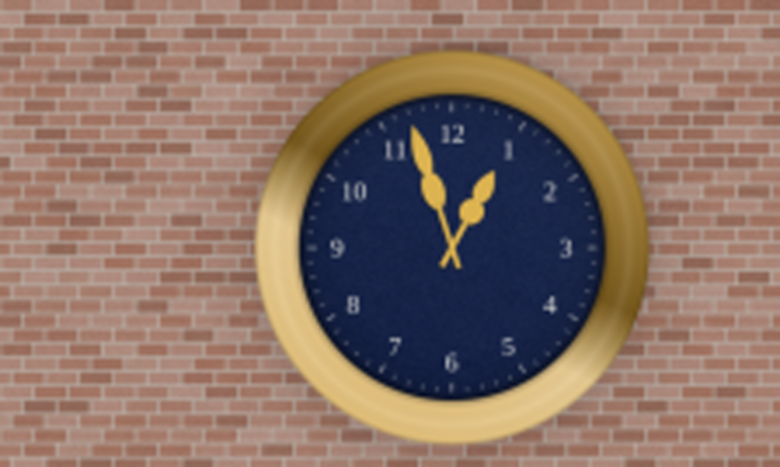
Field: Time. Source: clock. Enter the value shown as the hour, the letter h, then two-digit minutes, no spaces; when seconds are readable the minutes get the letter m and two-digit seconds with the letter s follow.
12h57
